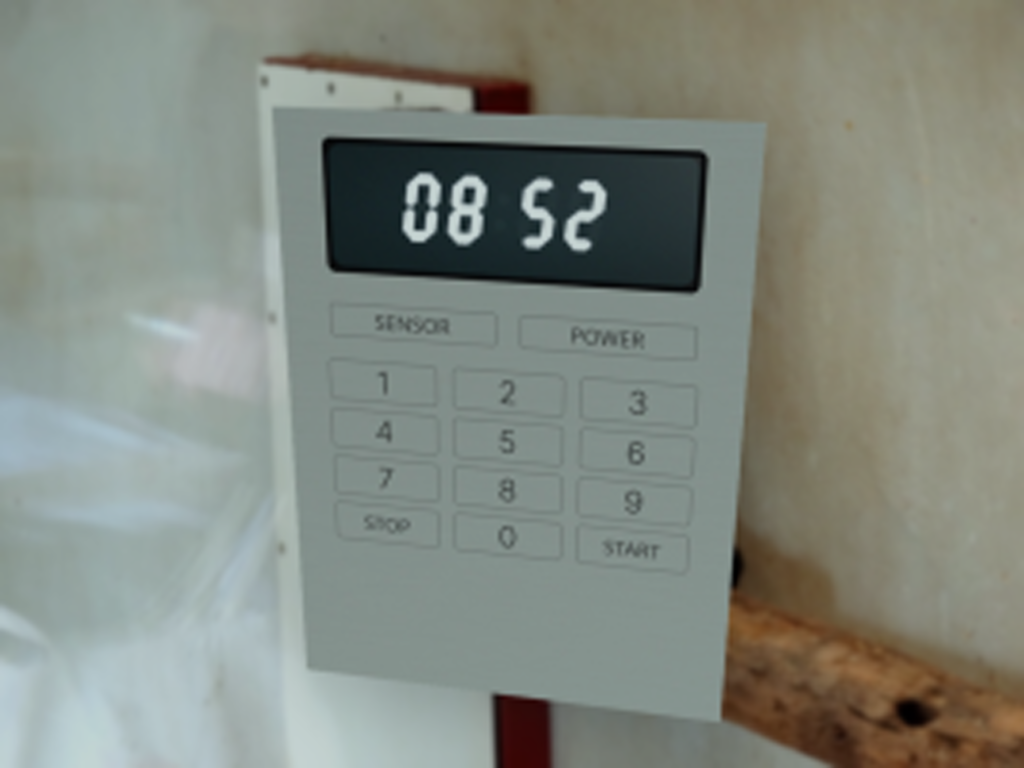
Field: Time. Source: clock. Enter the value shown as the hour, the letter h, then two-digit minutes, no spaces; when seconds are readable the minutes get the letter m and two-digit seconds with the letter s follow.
8h52
